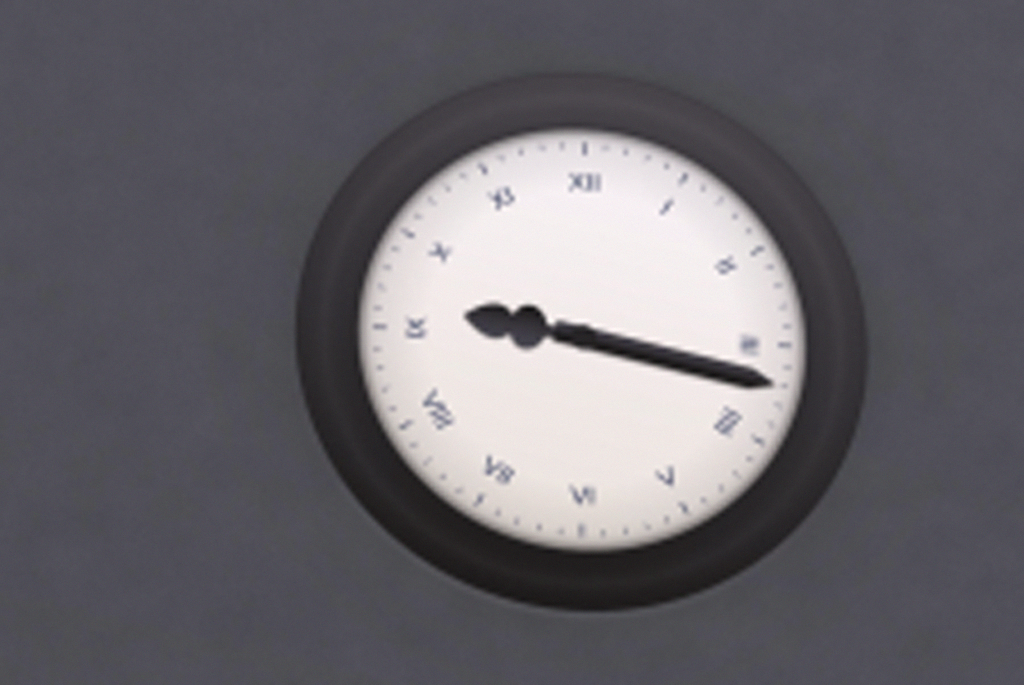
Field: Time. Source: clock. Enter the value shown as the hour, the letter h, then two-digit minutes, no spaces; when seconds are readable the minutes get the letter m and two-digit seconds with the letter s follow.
9h17
